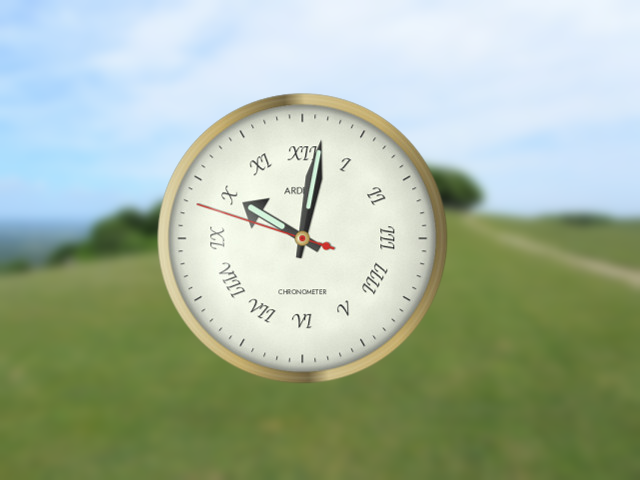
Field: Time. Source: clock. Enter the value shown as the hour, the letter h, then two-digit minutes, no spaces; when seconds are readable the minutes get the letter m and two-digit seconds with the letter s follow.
10h01m48s
